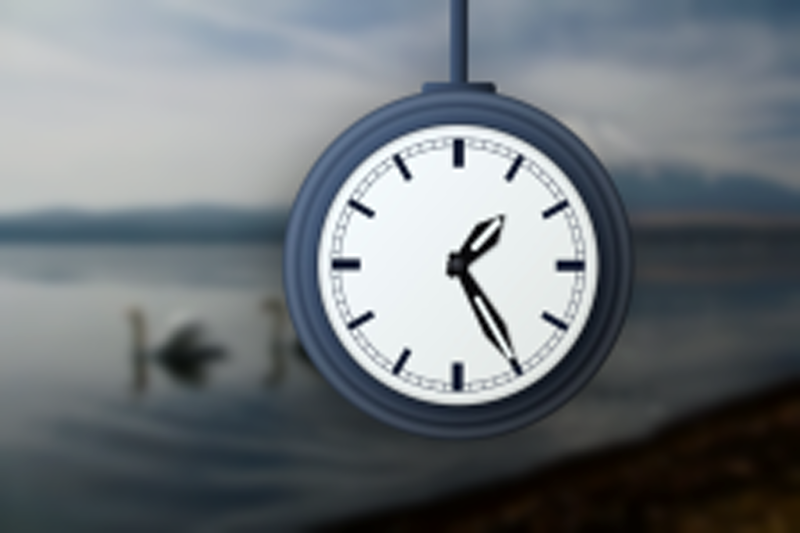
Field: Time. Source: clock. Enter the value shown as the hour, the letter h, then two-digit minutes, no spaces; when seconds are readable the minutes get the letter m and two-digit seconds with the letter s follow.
1h25
